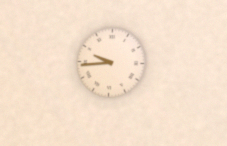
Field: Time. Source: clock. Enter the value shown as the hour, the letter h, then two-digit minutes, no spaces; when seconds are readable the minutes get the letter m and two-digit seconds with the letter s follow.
9h44
